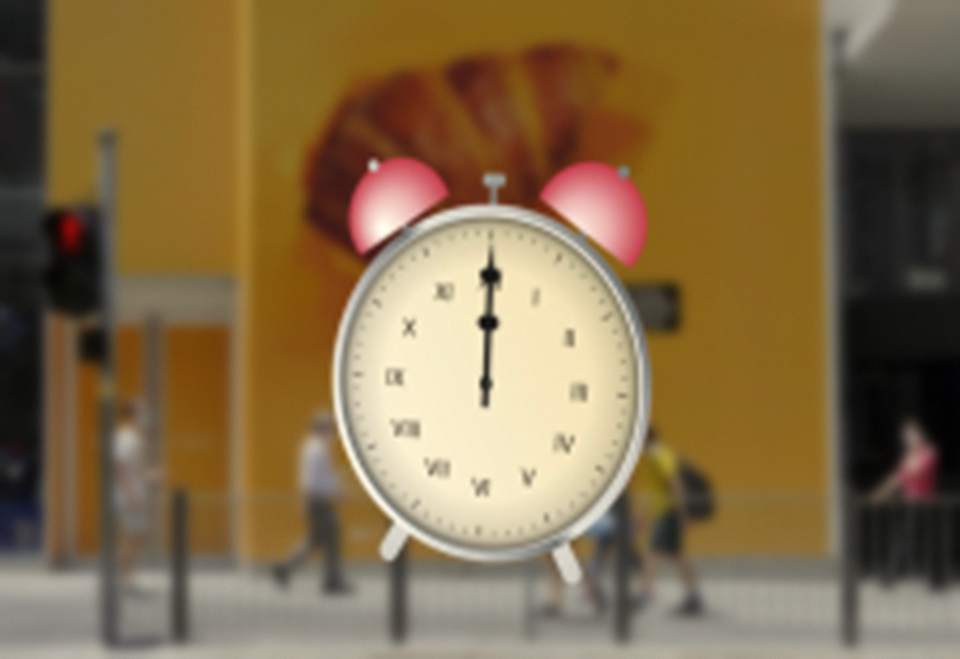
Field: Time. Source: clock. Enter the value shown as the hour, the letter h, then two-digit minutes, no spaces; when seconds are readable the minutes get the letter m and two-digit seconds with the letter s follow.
12h00
